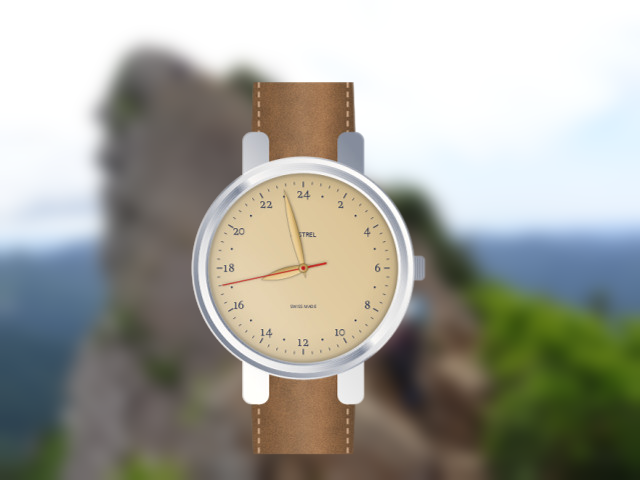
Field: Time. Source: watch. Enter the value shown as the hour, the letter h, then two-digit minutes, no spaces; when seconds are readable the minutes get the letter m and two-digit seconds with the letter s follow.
16h57m43s
